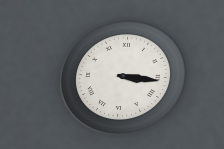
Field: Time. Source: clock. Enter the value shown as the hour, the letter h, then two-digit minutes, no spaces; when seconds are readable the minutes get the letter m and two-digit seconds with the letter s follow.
3h16
